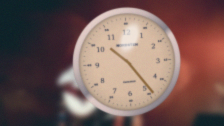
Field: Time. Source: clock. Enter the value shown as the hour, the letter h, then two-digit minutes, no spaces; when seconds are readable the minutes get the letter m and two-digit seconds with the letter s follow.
10h24
